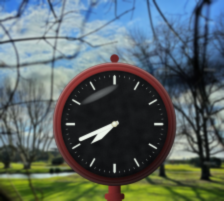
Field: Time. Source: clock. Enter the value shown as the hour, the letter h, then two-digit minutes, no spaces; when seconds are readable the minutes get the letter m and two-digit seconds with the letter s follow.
7h41
